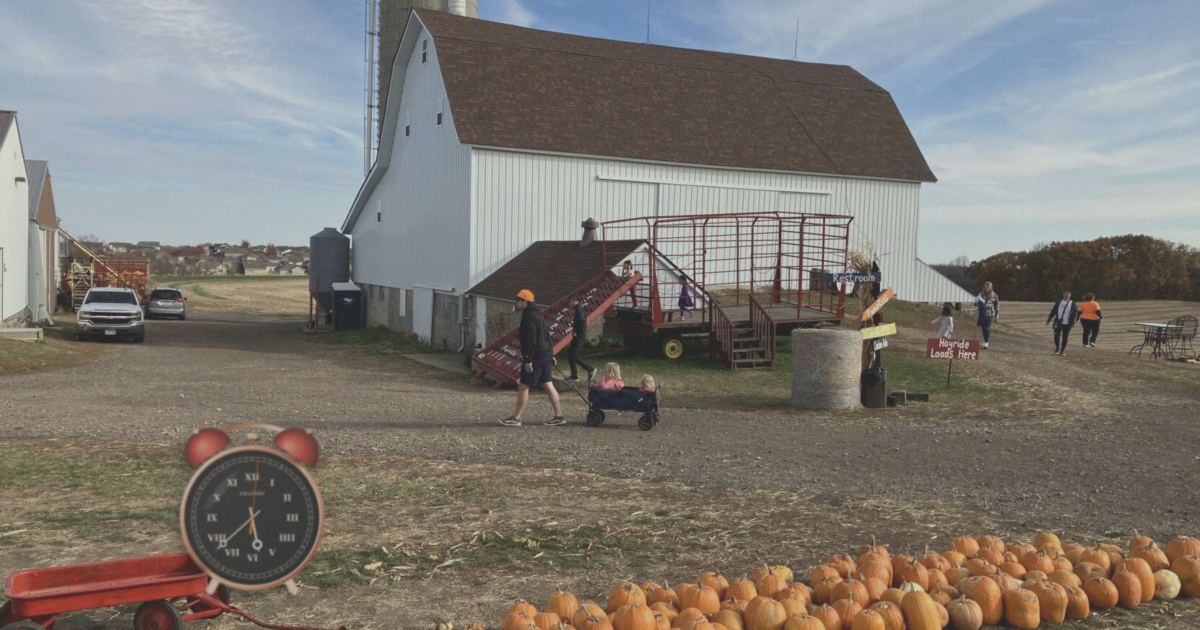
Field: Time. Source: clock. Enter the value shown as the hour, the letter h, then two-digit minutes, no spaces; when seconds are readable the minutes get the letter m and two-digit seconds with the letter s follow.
5h38m01s
